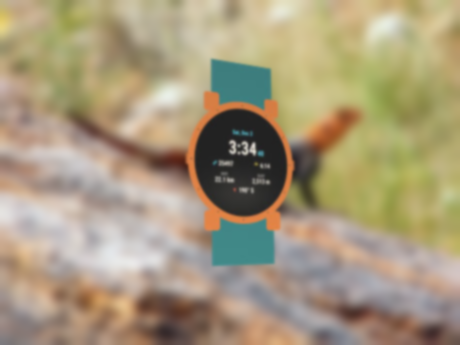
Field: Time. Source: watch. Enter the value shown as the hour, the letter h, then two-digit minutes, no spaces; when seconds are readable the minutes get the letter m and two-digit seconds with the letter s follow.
3h34
